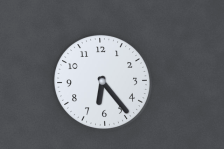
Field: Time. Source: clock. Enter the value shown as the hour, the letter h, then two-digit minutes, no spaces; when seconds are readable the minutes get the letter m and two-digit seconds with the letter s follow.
6h24
